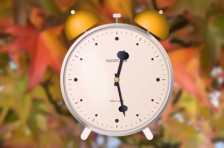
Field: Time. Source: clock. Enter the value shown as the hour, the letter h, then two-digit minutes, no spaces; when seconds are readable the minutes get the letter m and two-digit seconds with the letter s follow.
12h28
